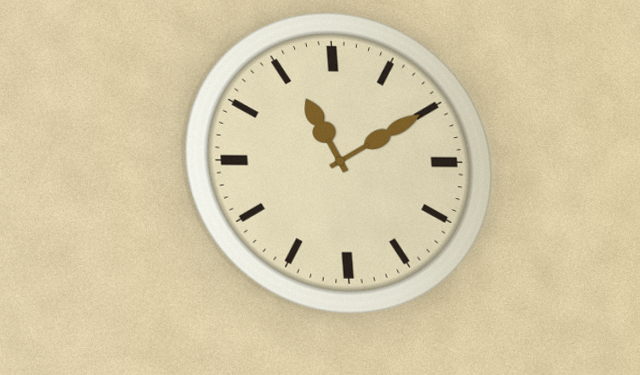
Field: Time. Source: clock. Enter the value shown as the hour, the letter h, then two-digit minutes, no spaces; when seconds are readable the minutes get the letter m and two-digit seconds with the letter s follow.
11h10
